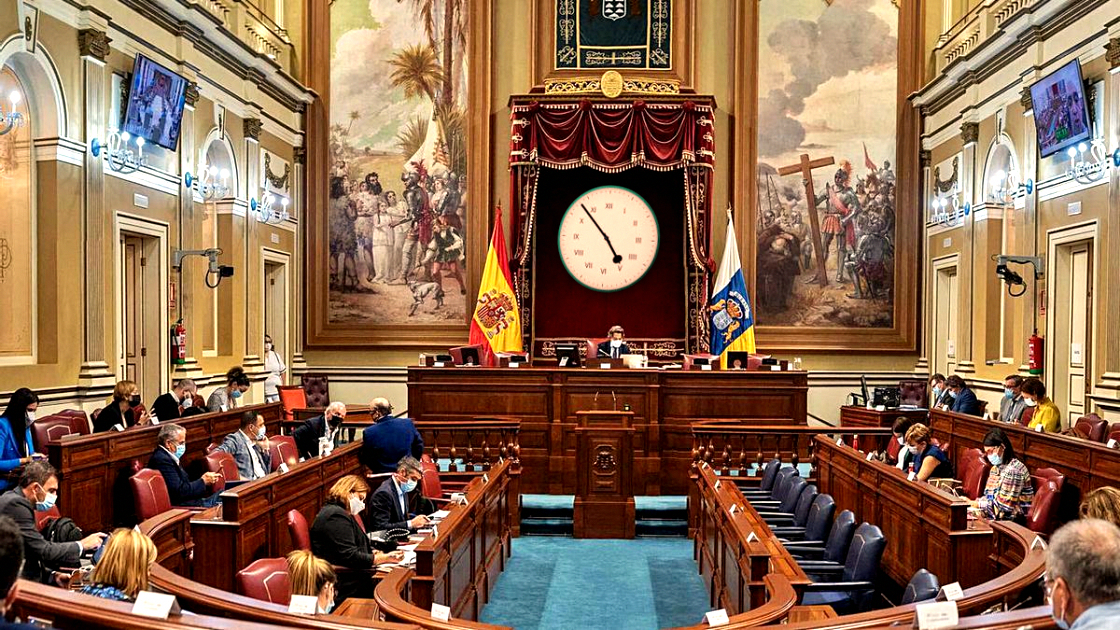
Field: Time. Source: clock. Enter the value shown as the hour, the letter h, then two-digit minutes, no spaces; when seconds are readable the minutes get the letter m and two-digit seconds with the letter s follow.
4h53
